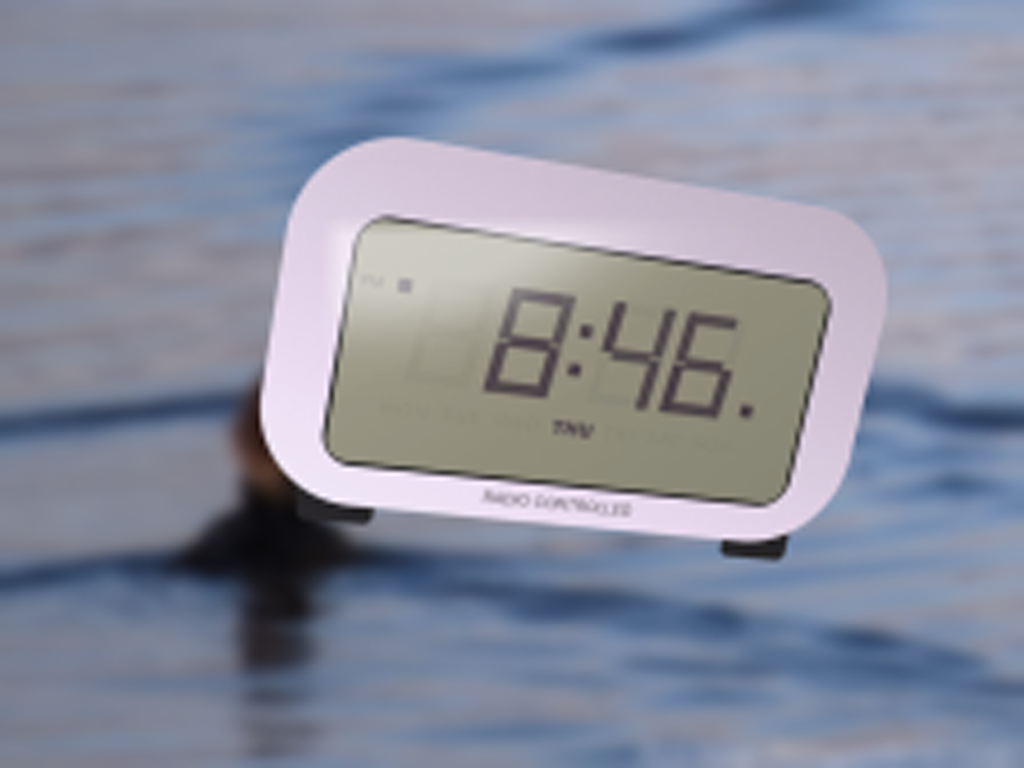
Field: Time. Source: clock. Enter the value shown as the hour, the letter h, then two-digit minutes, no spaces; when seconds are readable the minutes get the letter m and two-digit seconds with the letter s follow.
8h46
